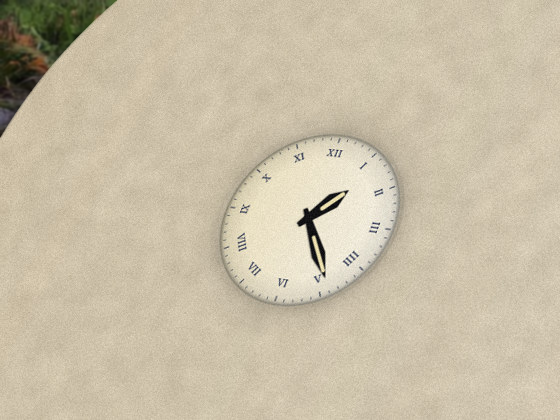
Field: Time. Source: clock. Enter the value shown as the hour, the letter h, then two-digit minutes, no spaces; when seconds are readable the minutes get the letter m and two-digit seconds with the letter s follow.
1h24
